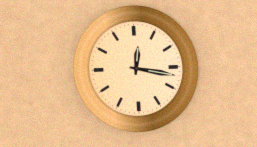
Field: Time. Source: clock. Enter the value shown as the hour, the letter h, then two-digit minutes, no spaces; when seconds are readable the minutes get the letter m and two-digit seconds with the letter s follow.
12h17
